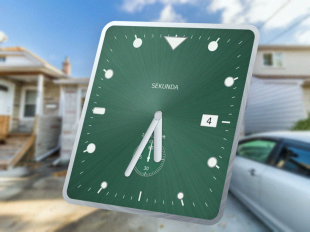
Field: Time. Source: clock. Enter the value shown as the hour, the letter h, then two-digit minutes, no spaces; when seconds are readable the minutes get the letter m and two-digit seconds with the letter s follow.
5h33
